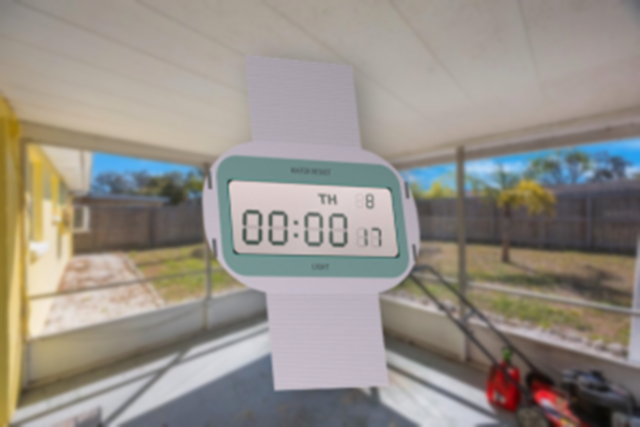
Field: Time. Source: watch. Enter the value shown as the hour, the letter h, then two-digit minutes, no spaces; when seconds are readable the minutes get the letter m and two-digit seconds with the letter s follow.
0h00m17s
